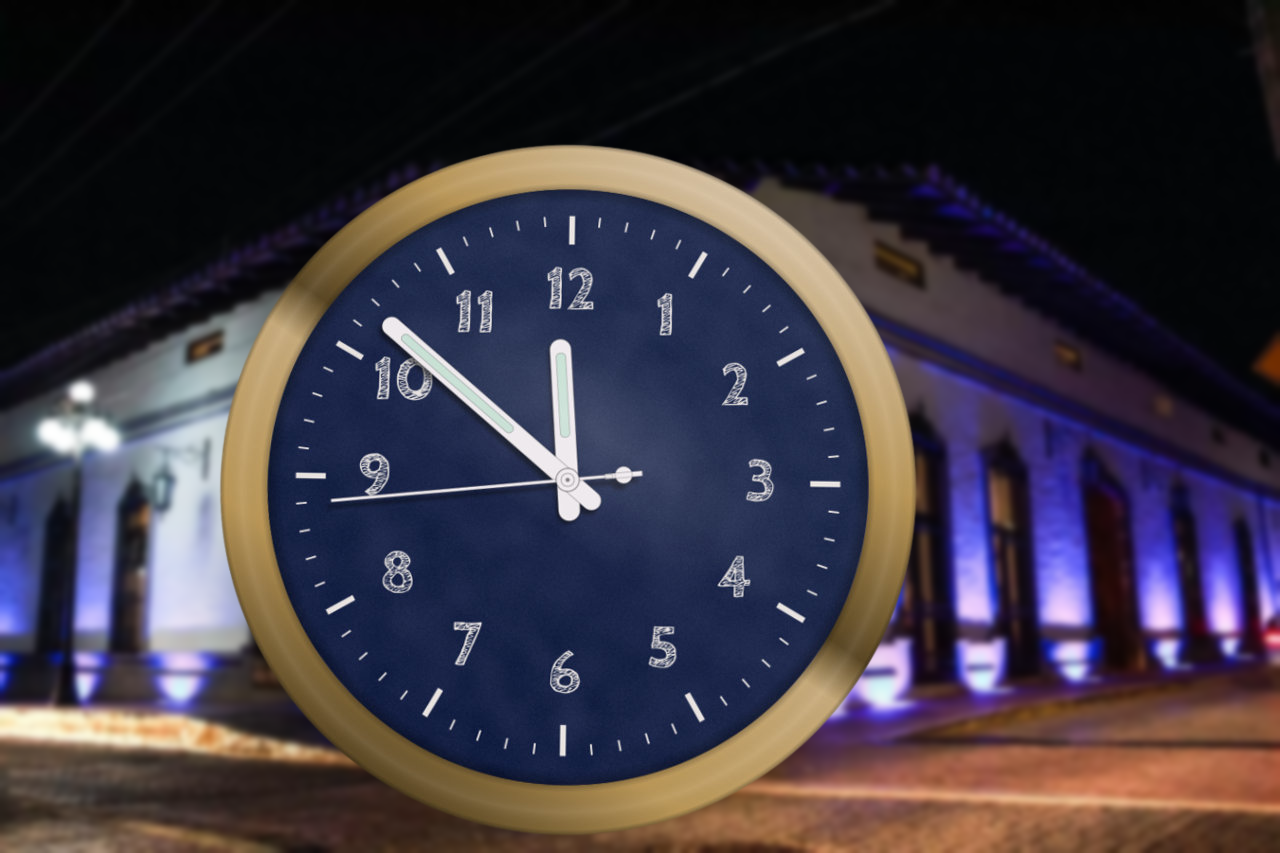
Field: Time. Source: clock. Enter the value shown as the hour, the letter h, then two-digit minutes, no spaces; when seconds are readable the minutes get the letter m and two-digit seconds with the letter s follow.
11h51m44s
